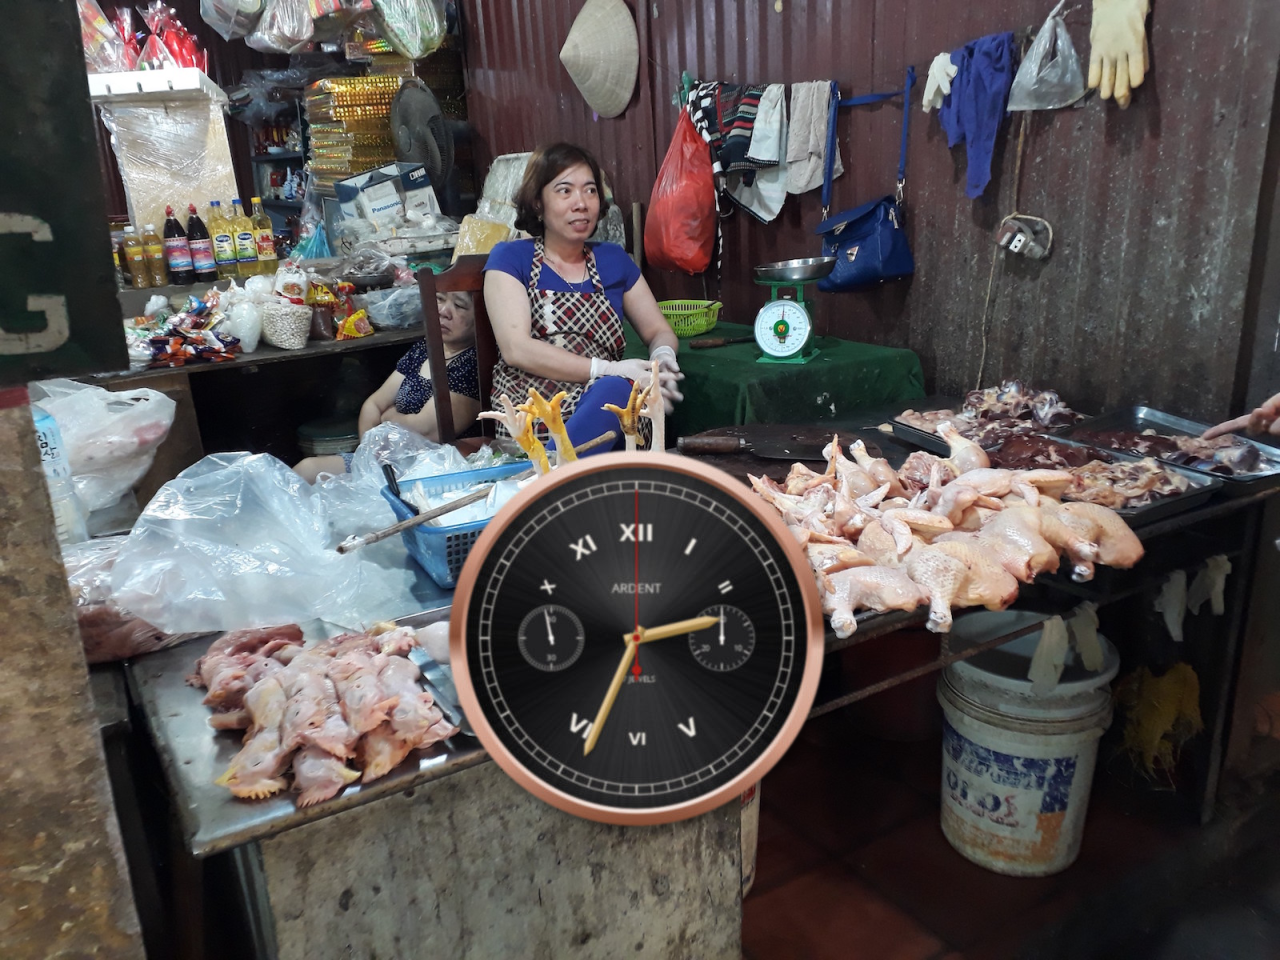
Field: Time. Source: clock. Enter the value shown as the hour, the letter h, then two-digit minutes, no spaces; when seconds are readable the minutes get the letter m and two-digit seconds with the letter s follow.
2h33m58s
